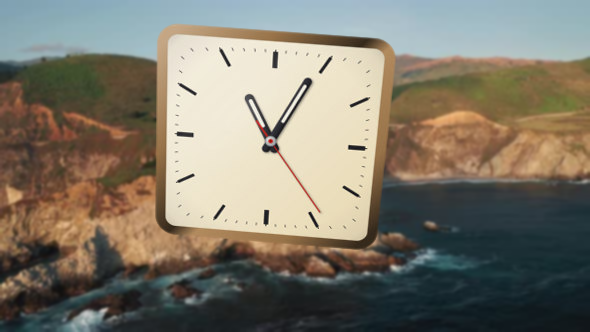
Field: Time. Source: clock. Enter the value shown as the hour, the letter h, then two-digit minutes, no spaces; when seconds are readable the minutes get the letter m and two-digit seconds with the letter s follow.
11h04m24s
